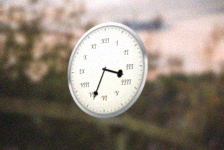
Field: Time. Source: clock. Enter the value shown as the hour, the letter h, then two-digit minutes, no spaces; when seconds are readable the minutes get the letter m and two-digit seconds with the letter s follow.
3h34
